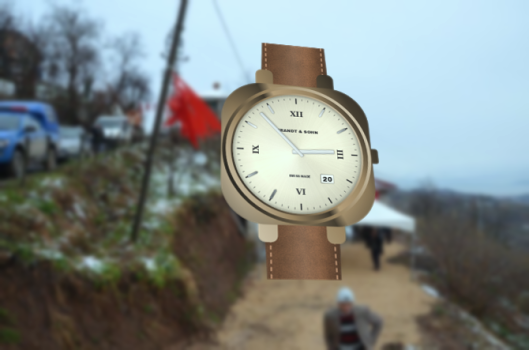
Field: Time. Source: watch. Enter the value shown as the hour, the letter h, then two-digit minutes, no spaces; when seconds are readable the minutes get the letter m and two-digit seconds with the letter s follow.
2h53
